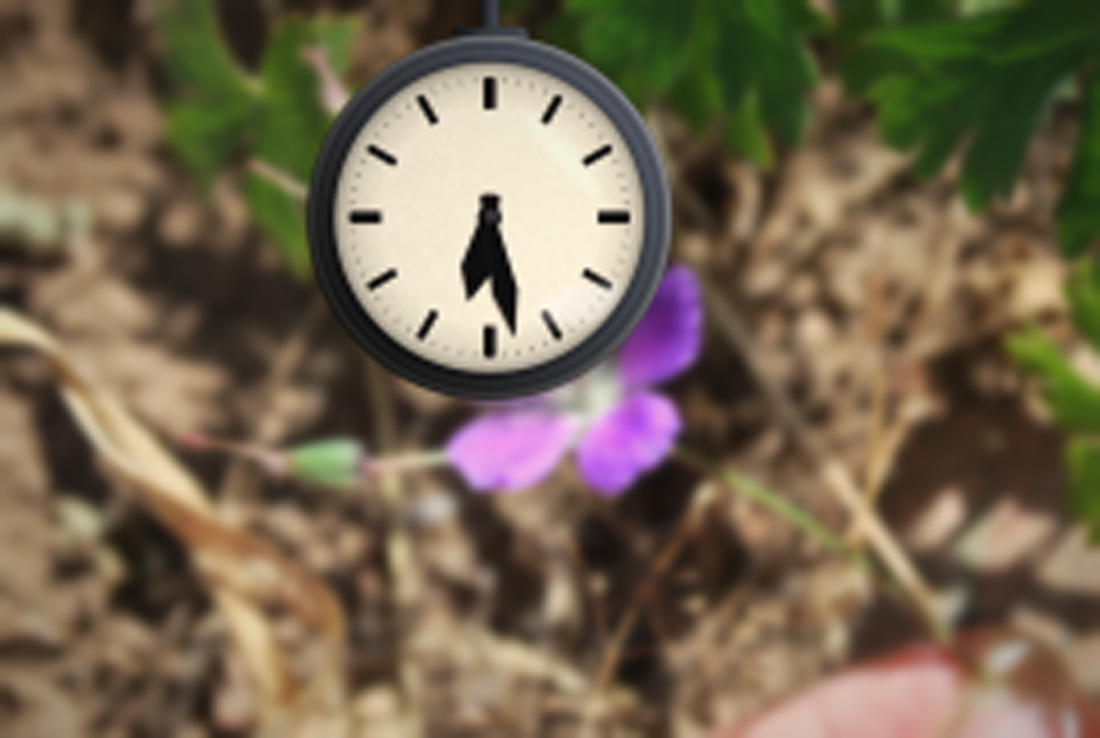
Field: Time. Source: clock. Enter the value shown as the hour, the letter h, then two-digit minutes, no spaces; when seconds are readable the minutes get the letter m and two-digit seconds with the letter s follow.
6h28
